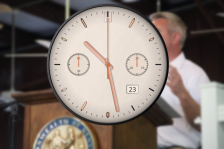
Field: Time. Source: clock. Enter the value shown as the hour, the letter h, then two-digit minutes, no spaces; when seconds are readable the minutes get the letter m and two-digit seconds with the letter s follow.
10h28
